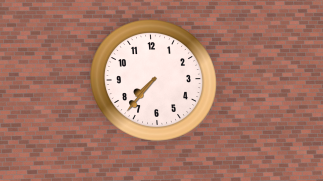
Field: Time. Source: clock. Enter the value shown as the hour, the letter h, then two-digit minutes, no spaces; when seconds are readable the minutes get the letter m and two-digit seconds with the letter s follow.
7h37
